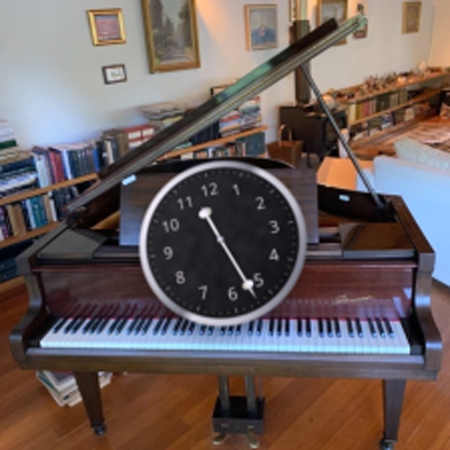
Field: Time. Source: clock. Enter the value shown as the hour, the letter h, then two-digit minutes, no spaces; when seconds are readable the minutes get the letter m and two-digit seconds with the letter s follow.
11h27
